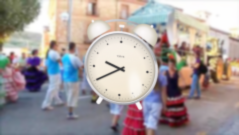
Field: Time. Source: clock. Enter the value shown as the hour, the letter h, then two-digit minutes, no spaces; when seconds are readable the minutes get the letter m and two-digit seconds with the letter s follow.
9h40
